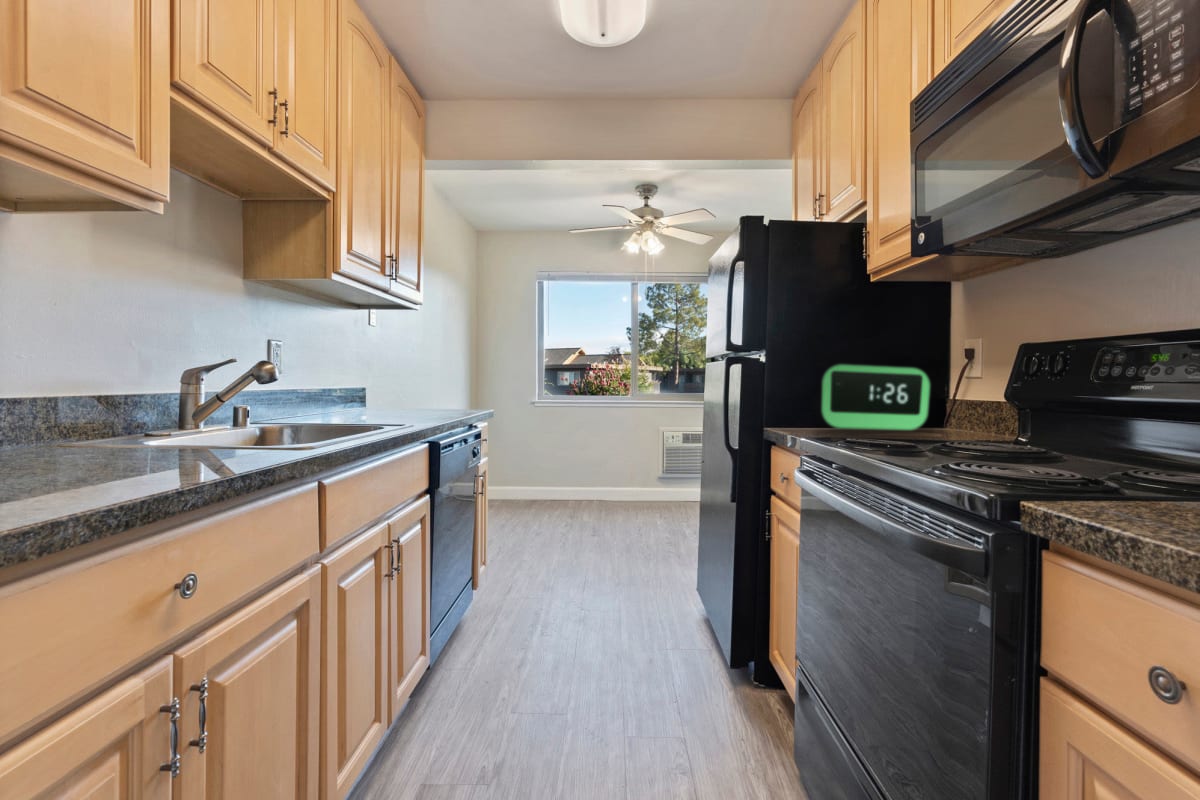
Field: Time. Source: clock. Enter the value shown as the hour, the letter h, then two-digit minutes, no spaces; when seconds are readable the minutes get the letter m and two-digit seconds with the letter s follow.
1h26
